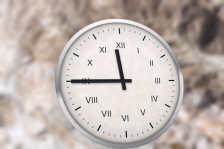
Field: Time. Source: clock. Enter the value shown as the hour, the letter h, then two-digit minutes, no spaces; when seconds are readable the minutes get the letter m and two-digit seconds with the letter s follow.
11h45
